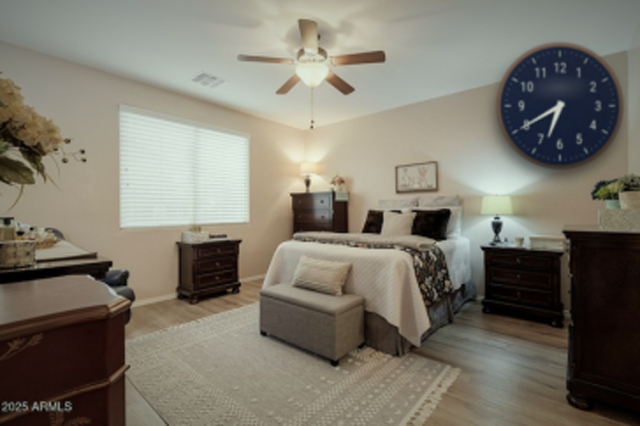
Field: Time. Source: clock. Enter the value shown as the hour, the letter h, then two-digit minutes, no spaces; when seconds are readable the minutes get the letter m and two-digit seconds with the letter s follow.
6h40
